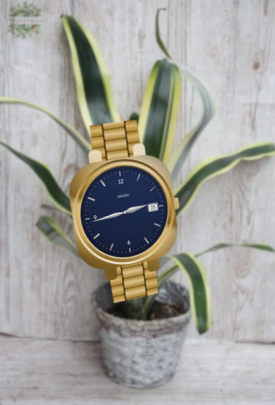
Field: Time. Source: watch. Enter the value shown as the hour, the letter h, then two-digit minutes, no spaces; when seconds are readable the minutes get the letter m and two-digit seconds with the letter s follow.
2h44
